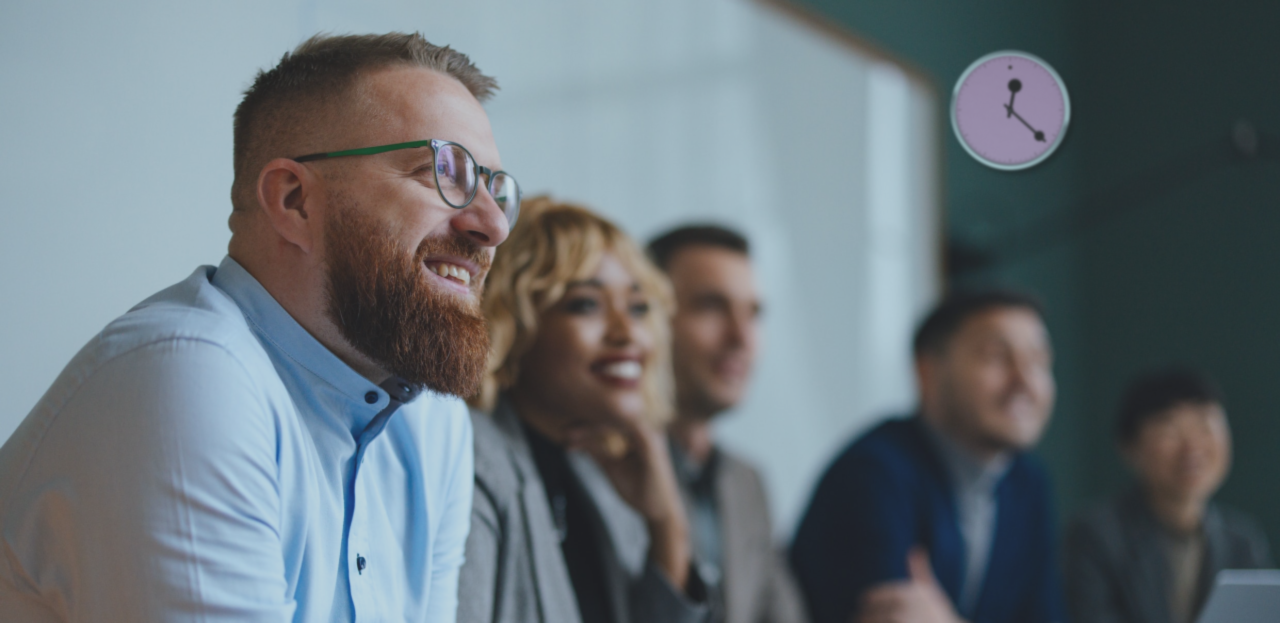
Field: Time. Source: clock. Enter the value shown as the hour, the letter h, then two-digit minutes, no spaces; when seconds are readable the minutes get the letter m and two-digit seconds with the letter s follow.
12h22
